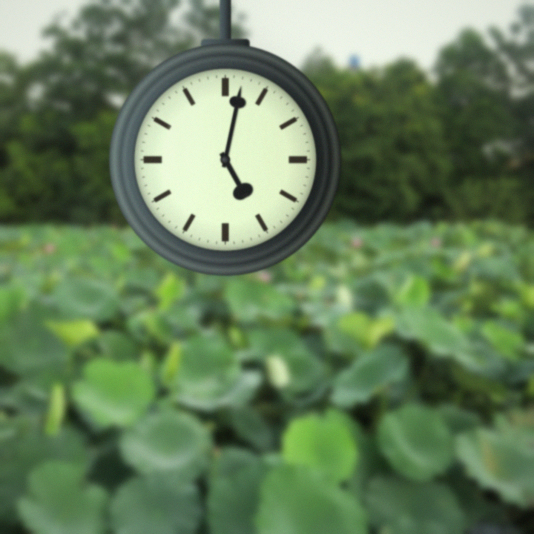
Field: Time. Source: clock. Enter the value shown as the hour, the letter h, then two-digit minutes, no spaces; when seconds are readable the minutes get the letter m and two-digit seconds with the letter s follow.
5h02
